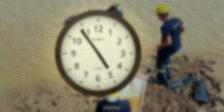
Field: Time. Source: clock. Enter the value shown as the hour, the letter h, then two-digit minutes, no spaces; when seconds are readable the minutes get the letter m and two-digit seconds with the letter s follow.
4h54
